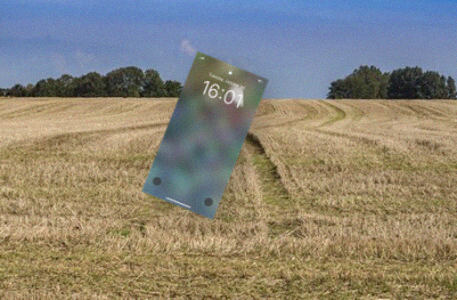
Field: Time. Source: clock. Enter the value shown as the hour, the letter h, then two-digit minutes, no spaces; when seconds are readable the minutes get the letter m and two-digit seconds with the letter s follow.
16h01
